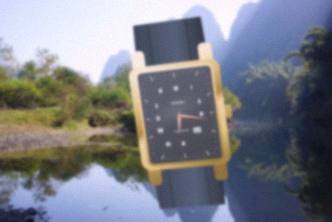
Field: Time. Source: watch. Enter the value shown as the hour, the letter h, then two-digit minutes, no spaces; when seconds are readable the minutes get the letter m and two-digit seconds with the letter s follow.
6h17
